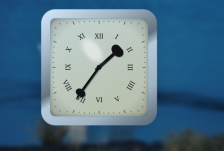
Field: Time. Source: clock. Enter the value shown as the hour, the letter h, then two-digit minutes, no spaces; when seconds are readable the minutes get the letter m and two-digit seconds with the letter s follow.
1h36
